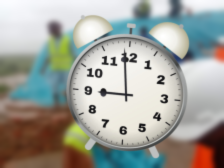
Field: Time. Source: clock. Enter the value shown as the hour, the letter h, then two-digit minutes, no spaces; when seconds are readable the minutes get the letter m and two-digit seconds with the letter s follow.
8h59
